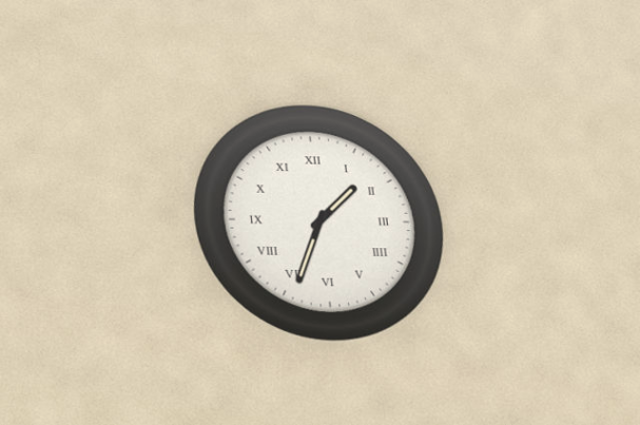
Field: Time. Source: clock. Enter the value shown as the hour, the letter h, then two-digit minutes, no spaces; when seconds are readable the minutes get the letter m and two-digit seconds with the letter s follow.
1h34
